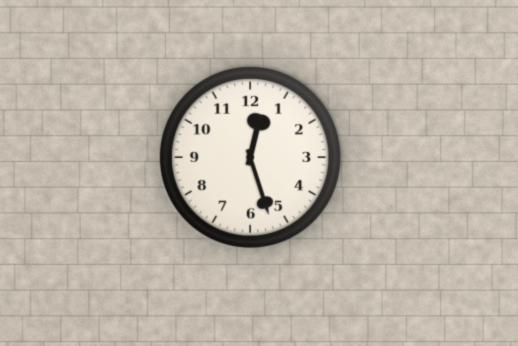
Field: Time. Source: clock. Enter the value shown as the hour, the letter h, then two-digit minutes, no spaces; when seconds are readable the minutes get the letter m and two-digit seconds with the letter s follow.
12h27
